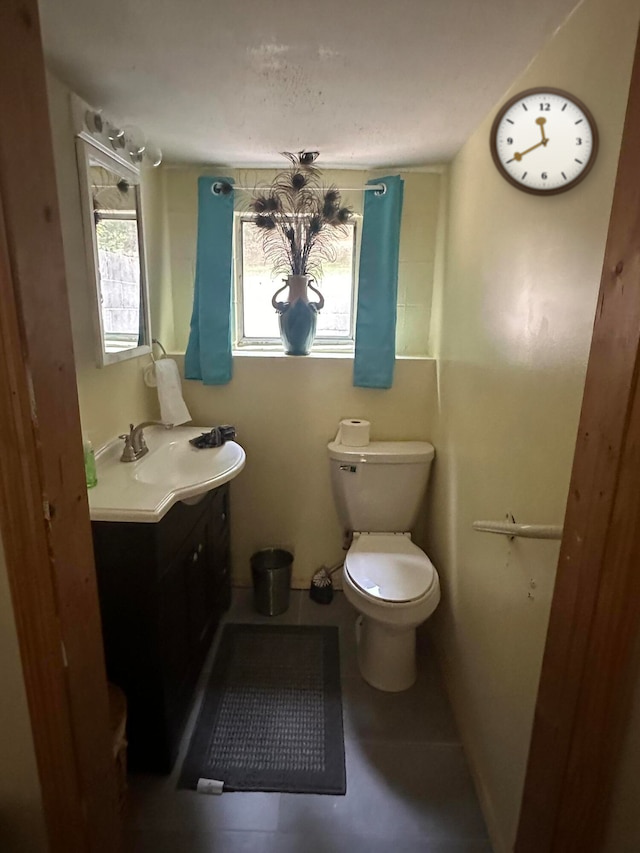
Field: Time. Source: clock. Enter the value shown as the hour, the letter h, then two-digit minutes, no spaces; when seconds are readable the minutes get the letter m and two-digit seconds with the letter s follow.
11h40
